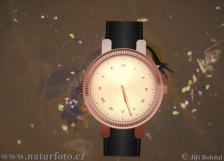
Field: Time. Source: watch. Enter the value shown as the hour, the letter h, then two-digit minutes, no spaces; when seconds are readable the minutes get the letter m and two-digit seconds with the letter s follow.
5h27
